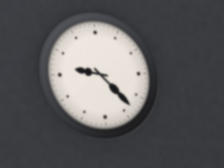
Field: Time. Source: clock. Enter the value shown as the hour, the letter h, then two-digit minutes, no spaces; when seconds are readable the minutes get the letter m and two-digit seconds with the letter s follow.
9h23
